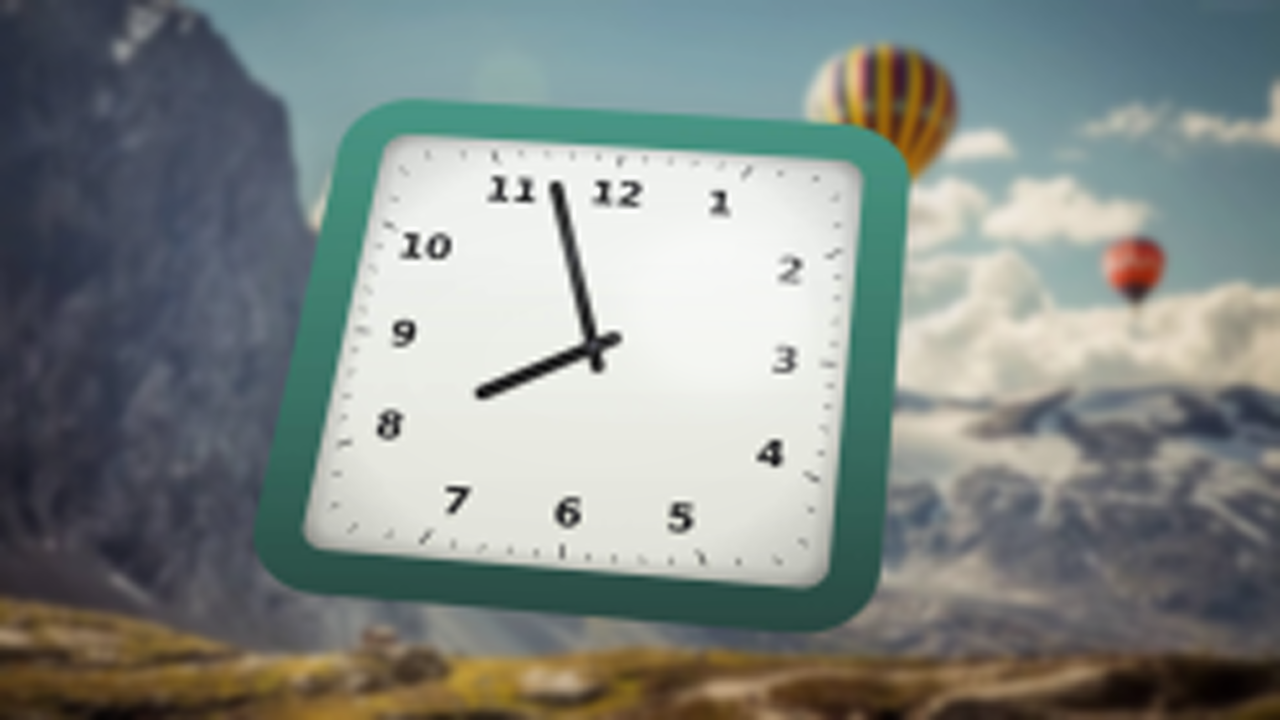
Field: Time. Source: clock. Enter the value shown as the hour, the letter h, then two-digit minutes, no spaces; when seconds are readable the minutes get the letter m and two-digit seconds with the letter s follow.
7h57
